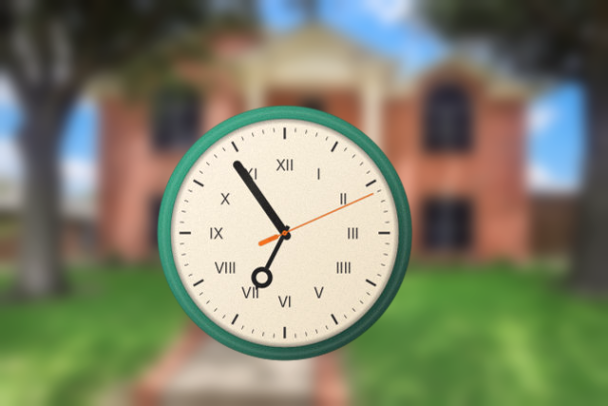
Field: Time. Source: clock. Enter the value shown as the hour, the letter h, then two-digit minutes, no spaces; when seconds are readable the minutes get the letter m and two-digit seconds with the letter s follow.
6h54m11s
